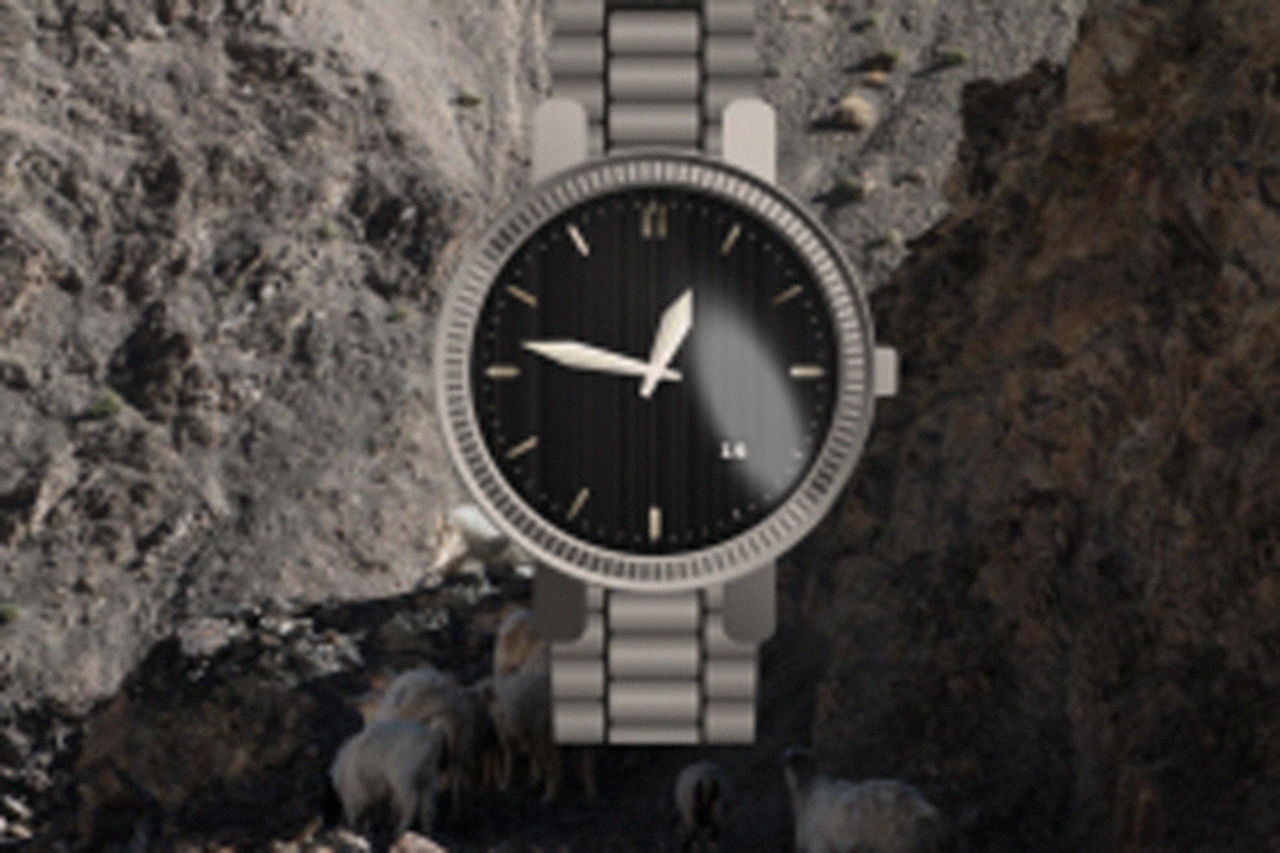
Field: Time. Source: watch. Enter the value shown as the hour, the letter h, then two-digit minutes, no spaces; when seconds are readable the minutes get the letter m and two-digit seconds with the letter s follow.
12h47
